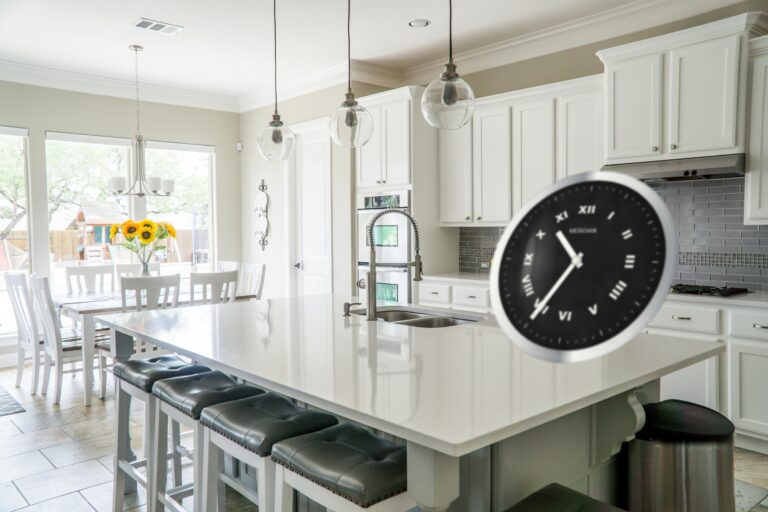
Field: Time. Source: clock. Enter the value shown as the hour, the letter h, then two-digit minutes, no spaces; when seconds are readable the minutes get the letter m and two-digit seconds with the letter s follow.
10h35
